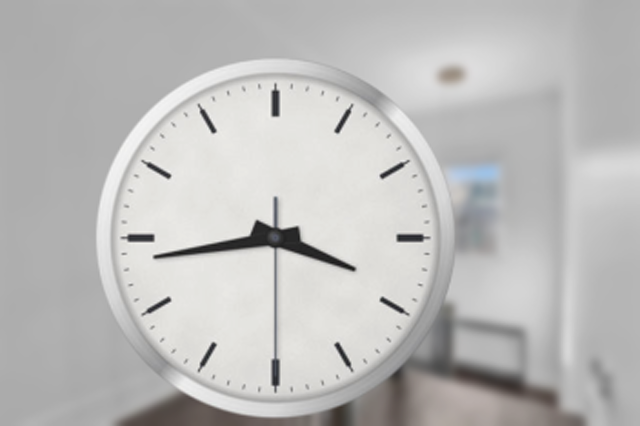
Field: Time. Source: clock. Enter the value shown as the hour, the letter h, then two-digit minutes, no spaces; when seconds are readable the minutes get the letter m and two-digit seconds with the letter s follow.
3h43m30s
